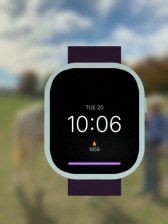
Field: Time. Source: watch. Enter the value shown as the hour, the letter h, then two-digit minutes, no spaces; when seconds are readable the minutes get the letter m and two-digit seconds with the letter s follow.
10h06
